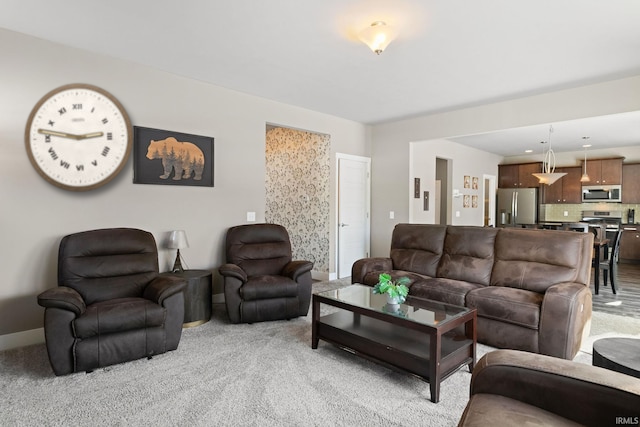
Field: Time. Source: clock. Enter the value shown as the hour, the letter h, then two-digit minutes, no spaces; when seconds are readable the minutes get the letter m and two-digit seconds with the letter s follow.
2h47
